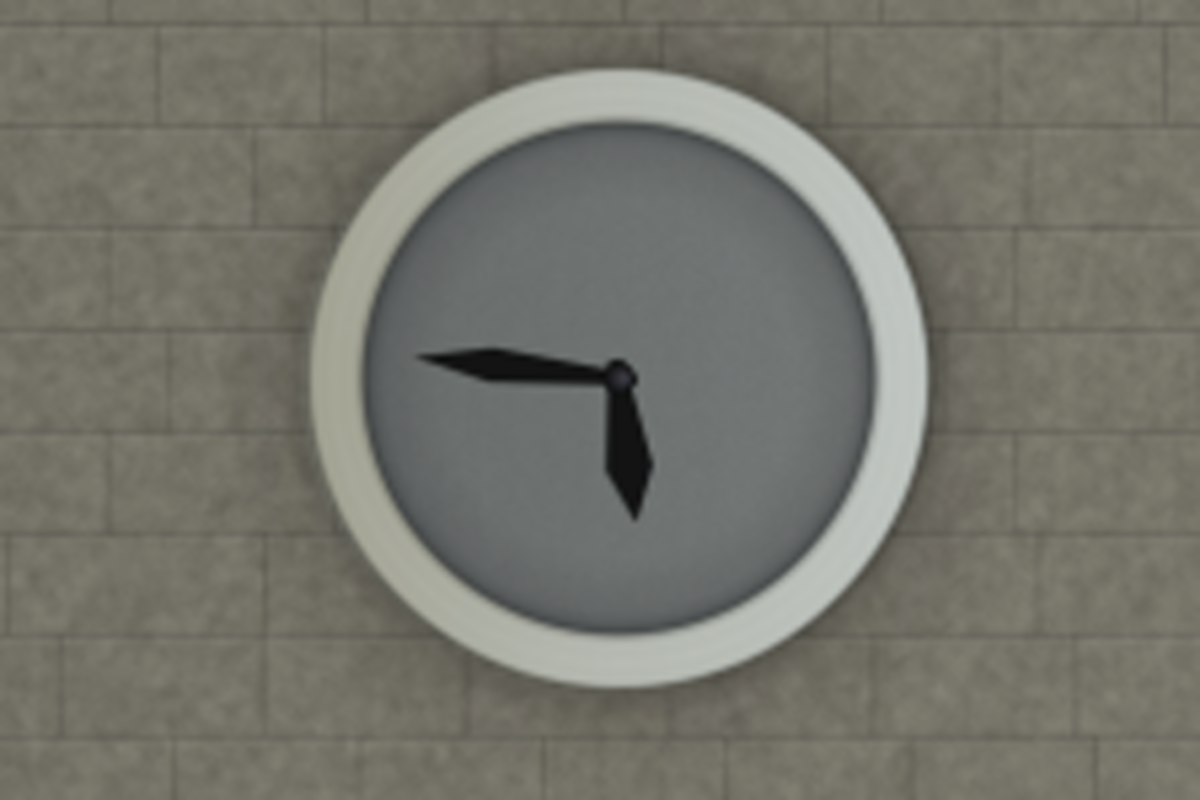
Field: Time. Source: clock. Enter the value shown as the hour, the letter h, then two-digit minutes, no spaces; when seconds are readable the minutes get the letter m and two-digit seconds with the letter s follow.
5h46
